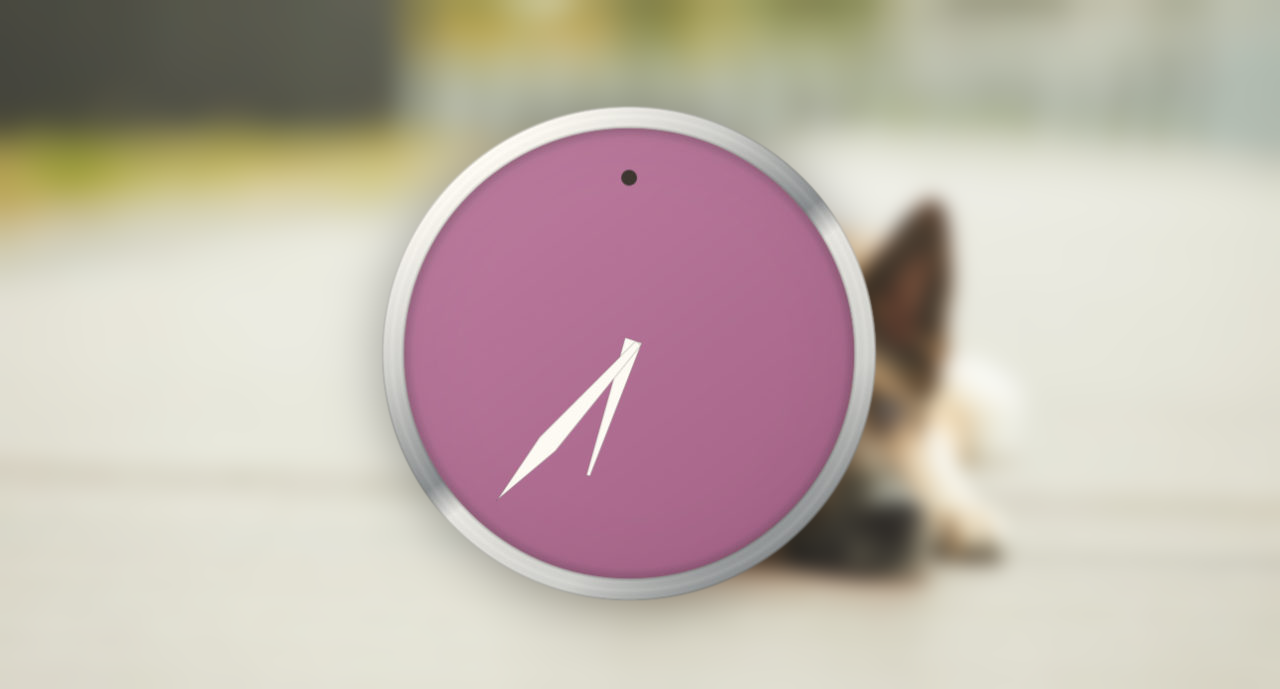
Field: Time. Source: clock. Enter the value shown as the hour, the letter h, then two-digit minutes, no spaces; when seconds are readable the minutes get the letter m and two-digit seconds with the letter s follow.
6h37
